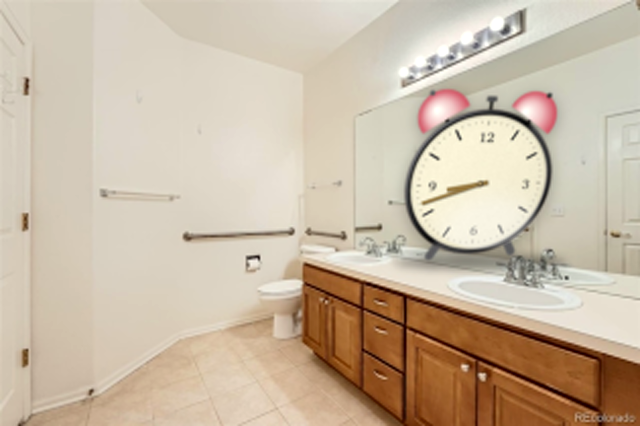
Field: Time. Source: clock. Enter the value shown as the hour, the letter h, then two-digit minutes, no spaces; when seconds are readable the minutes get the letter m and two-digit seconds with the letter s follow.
8h42
